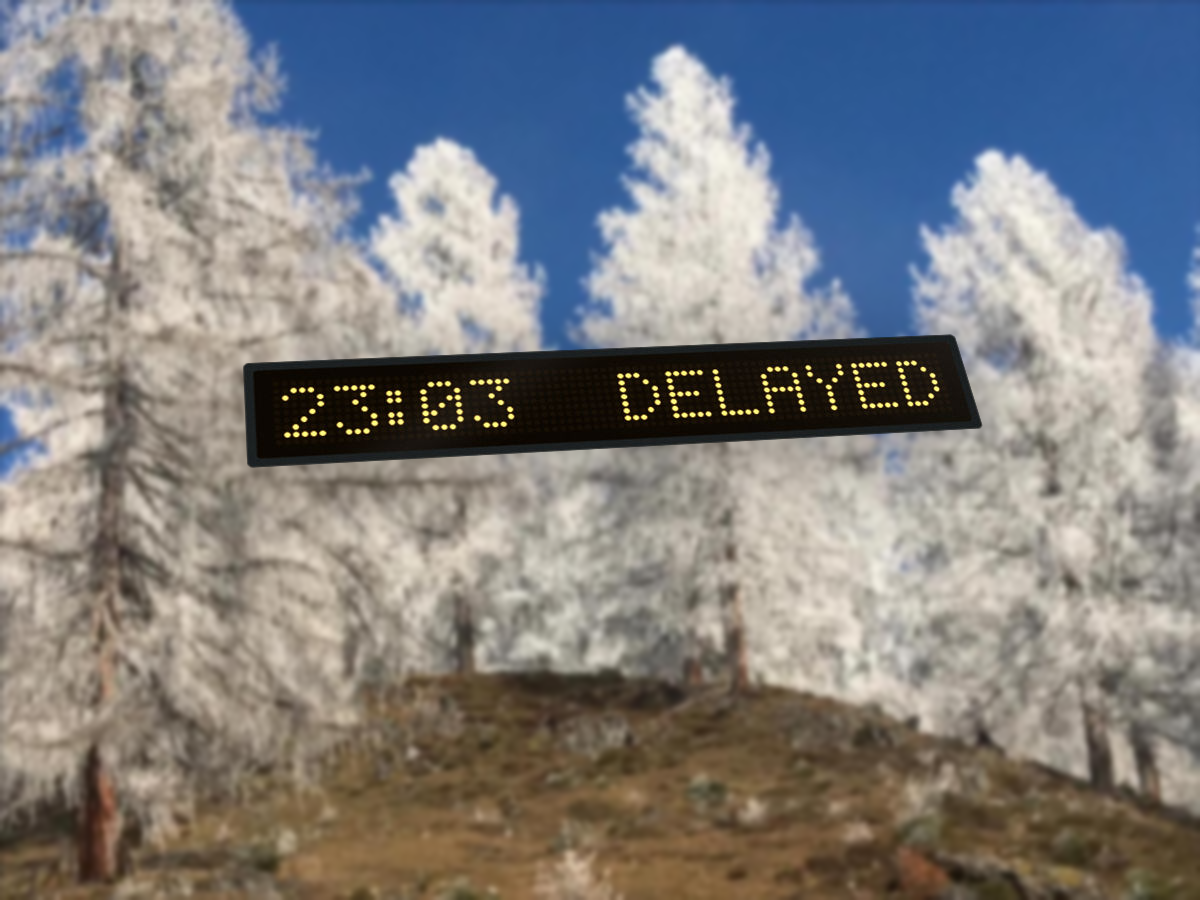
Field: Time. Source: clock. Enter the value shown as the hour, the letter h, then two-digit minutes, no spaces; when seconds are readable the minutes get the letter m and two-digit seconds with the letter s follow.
23h03
